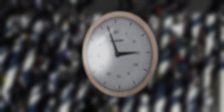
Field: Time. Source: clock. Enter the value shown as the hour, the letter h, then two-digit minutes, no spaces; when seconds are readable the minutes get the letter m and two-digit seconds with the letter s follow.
2h57
